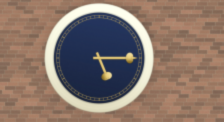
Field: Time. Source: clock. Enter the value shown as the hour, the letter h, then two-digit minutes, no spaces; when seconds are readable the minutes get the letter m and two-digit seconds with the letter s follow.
5h15
